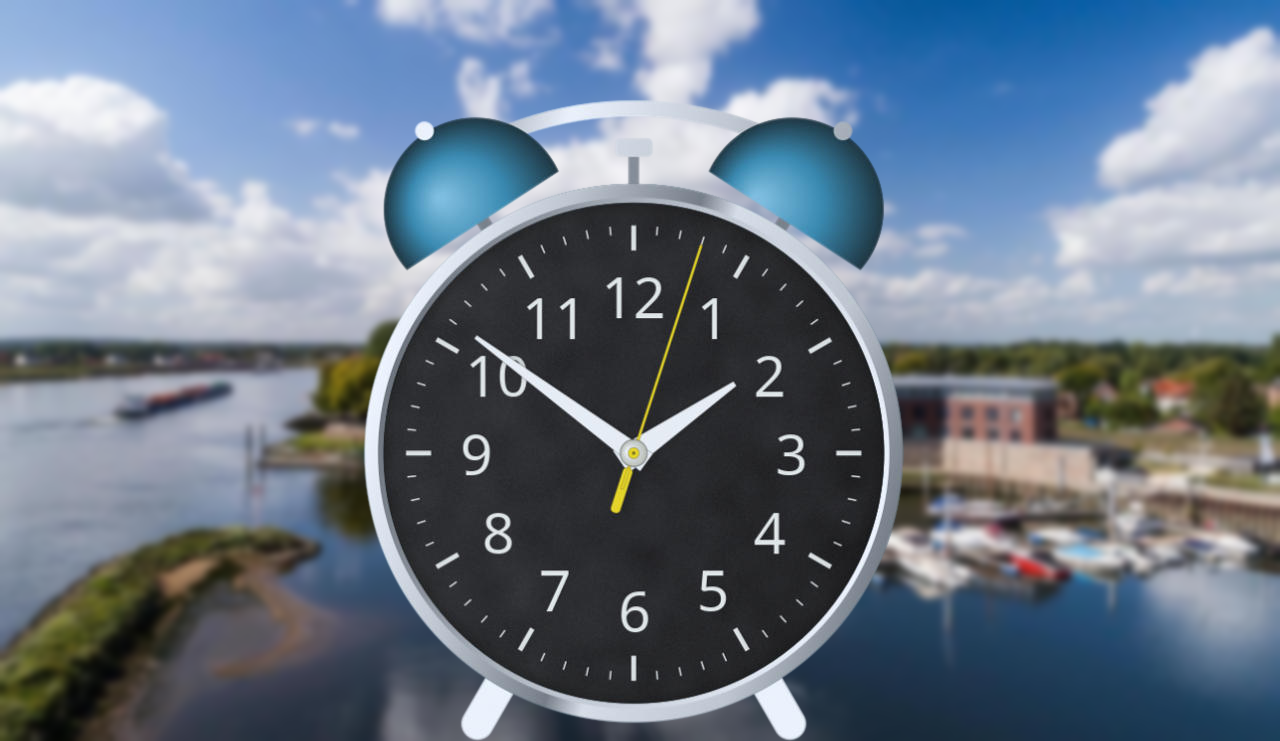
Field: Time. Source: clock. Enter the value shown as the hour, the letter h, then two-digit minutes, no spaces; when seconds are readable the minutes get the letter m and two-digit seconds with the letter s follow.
1h51m03s
